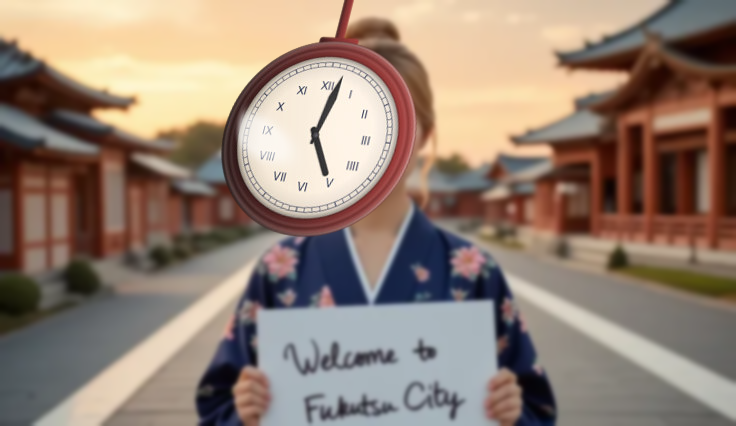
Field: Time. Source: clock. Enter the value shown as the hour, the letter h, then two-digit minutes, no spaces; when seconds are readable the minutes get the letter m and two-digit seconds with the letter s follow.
5h02
